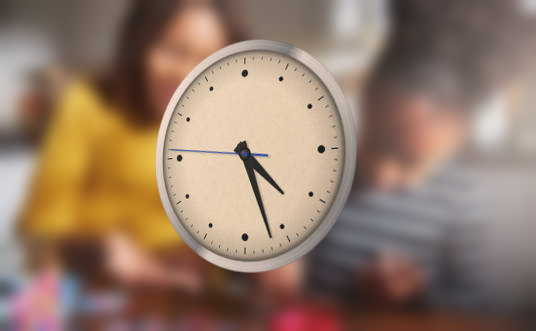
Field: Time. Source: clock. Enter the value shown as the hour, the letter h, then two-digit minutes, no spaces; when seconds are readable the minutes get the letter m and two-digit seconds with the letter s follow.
4h26m46s
